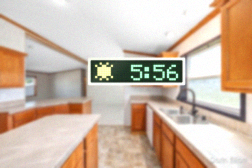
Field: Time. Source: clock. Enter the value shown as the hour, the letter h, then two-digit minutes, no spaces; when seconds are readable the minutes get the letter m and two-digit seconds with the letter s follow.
5h56
